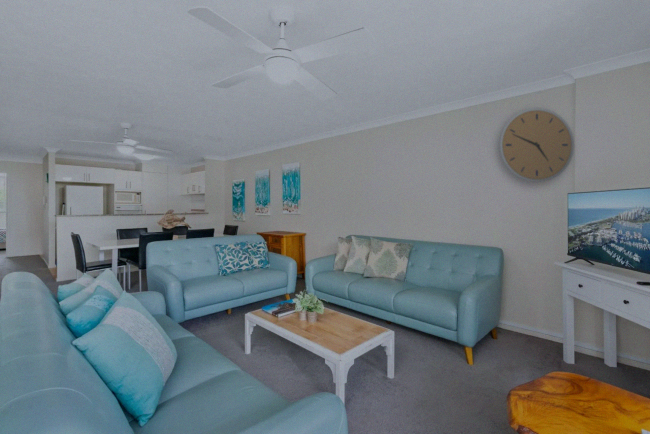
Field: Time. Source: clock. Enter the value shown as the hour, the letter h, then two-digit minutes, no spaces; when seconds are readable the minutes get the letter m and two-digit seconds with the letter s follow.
4h49
